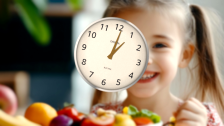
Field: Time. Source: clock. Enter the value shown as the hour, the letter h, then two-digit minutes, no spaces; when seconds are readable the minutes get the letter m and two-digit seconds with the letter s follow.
1h01
